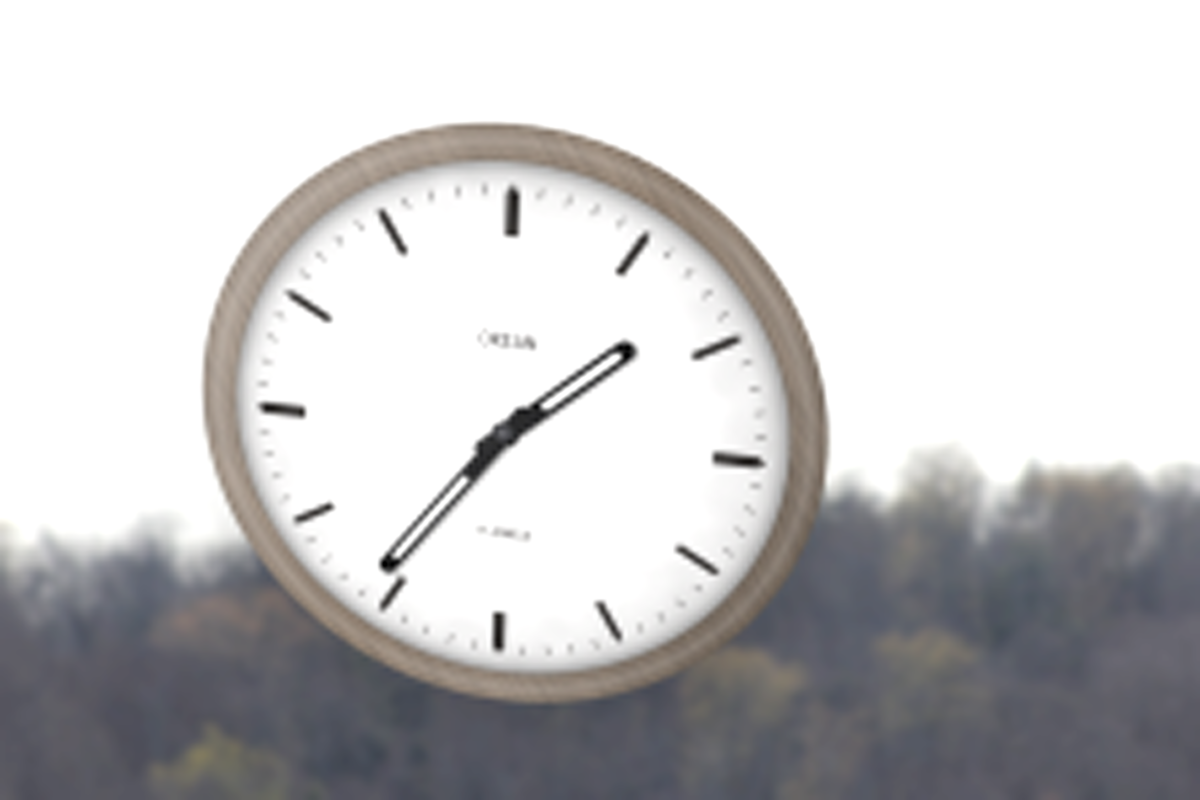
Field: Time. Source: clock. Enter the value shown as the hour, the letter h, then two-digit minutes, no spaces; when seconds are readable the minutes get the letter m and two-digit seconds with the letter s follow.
1h36
